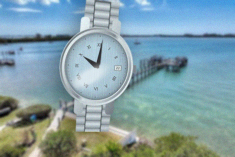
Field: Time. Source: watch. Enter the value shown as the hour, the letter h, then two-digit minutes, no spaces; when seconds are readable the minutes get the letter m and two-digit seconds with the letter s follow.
10h01
